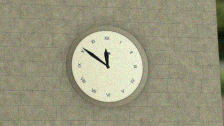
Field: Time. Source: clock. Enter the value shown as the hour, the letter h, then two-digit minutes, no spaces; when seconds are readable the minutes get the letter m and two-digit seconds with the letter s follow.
11h51
